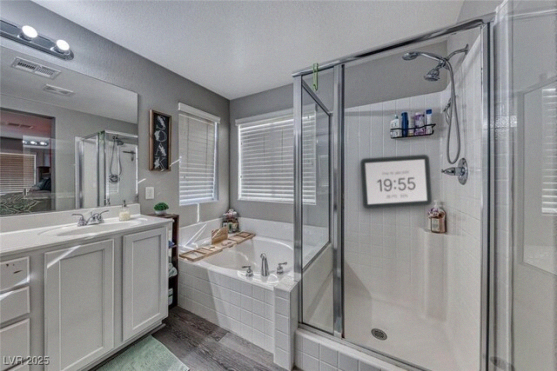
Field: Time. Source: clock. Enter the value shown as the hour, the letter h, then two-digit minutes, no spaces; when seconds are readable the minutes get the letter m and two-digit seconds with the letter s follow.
19h55
